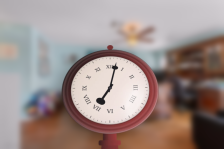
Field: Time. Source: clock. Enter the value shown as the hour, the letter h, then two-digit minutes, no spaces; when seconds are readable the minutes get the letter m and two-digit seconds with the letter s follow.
7h02
